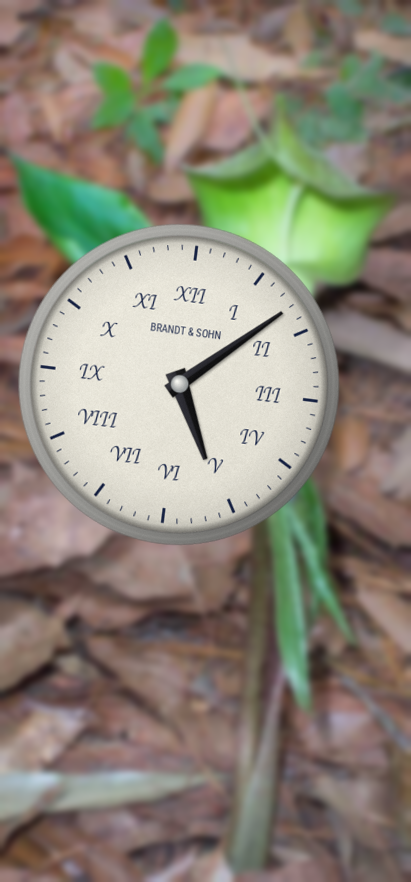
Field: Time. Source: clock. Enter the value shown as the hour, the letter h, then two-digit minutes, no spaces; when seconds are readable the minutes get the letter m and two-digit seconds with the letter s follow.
5h08
